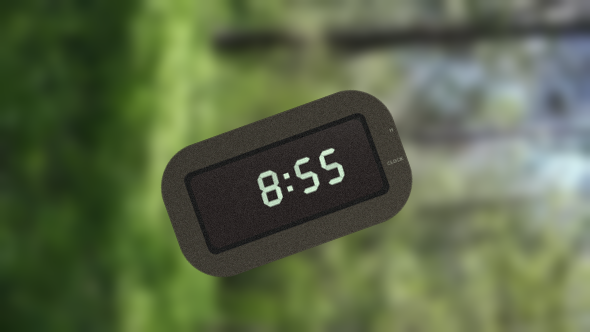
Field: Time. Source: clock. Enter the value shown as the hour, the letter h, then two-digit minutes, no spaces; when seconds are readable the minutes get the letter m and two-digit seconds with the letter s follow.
8h55
